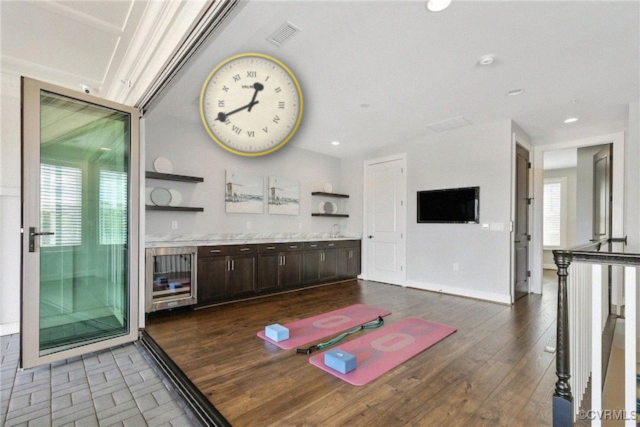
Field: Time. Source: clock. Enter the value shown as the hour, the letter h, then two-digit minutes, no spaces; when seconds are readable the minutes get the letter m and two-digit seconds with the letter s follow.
12h41
